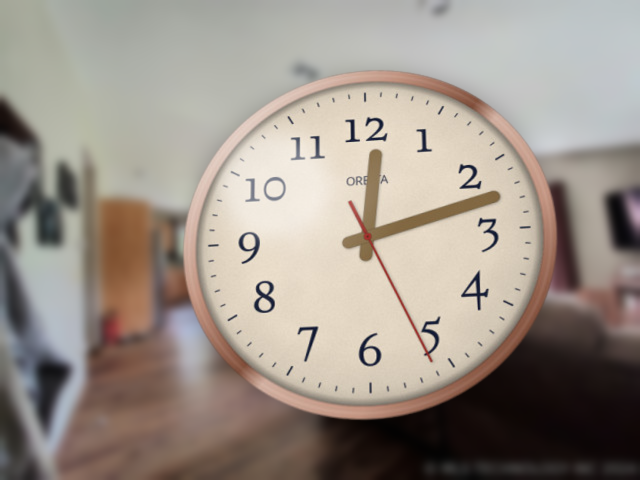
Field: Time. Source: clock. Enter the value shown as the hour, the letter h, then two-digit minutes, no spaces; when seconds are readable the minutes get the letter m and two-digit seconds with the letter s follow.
12h12m26s
